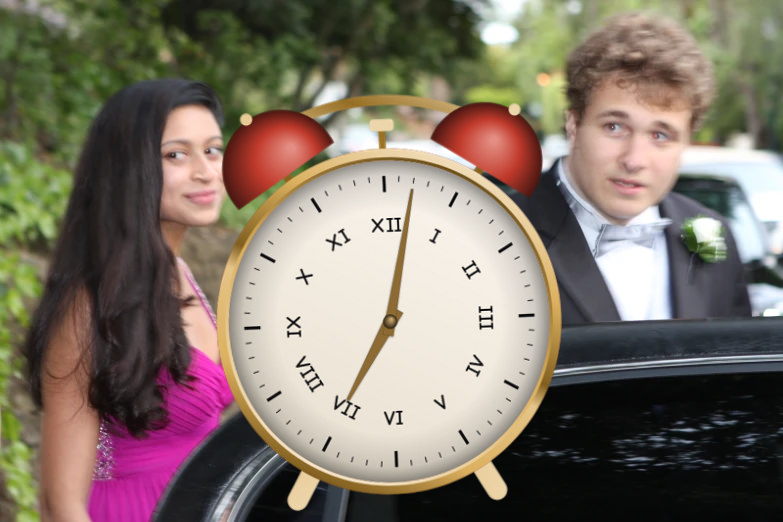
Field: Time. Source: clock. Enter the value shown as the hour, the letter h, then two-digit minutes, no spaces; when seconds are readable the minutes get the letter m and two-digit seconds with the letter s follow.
7h02
